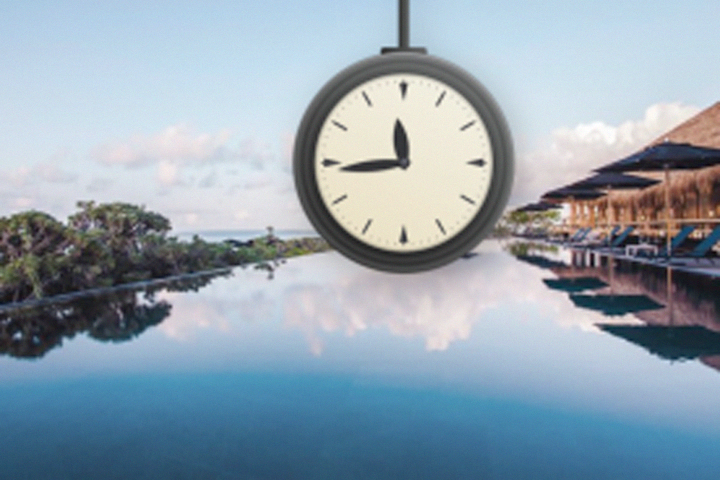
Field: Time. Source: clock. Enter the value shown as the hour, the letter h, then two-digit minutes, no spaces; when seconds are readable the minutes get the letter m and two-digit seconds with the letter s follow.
11h44
